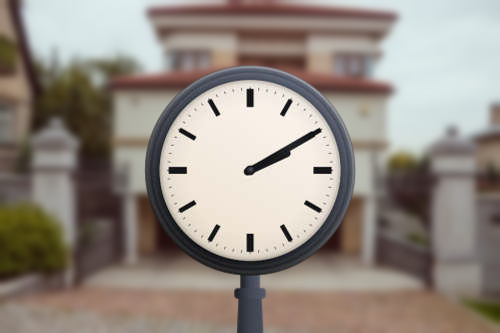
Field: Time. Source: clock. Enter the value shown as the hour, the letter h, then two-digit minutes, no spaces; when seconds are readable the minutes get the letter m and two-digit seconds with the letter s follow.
2h10
